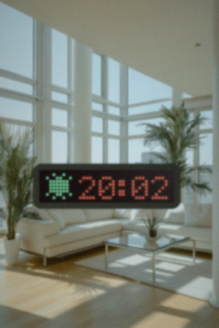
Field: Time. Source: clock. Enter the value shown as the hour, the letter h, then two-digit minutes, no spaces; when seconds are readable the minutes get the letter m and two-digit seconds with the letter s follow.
20h02
